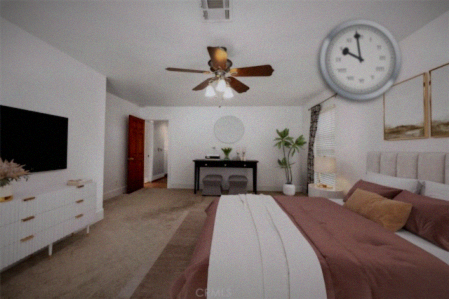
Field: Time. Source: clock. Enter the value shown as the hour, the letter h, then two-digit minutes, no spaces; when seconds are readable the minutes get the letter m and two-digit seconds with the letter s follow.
9h59
